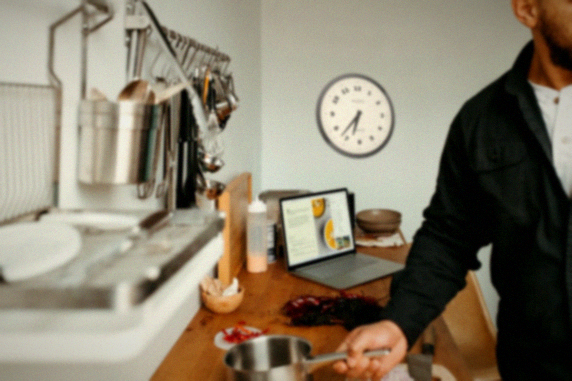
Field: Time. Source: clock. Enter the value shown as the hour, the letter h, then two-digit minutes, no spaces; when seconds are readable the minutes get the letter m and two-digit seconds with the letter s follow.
6h37
